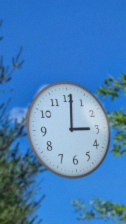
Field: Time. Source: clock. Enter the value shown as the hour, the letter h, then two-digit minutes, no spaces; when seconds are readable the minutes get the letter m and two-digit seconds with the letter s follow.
3h01
